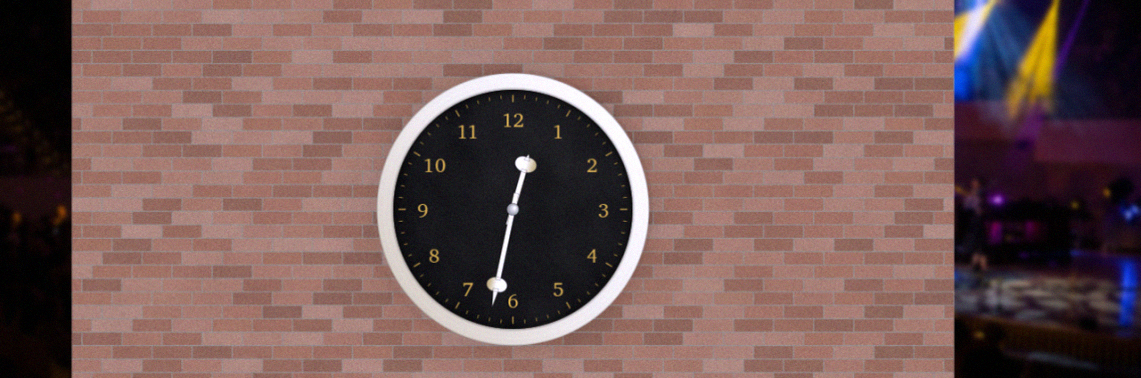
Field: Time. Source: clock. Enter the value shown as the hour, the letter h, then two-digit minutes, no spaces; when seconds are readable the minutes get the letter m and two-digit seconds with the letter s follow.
12h32
